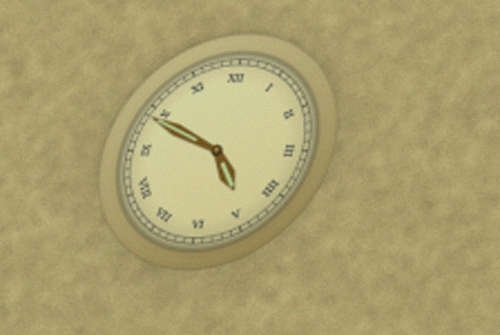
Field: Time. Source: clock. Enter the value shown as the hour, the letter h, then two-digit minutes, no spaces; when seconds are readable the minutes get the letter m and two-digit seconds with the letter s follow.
4h49
